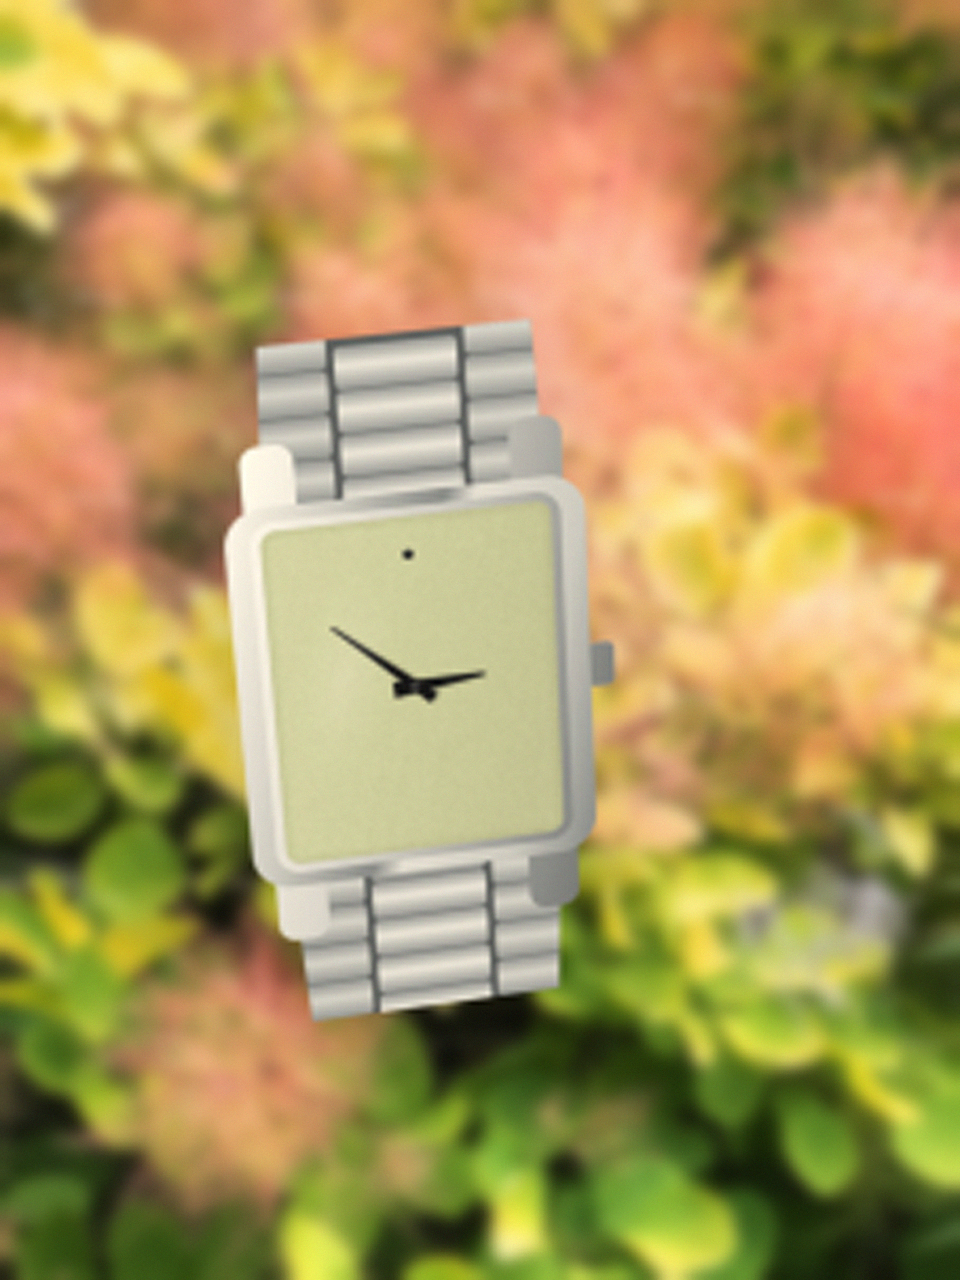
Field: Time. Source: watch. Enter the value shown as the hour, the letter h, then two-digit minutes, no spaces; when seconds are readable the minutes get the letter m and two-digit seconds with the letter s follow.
2h52
